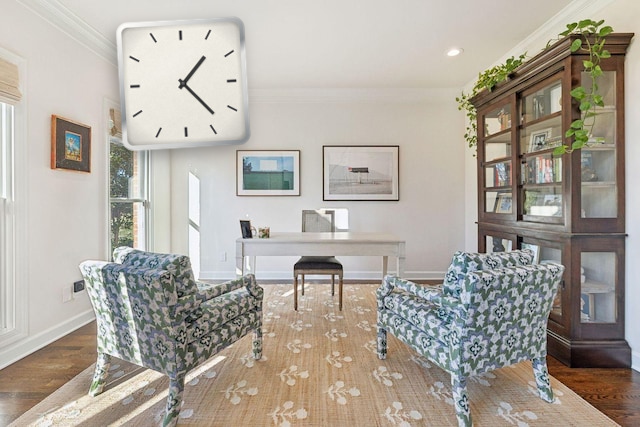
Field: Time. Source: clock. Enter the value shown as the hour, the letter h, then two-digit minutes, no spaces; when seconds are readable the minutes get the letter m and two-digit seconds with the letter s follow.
1h23
